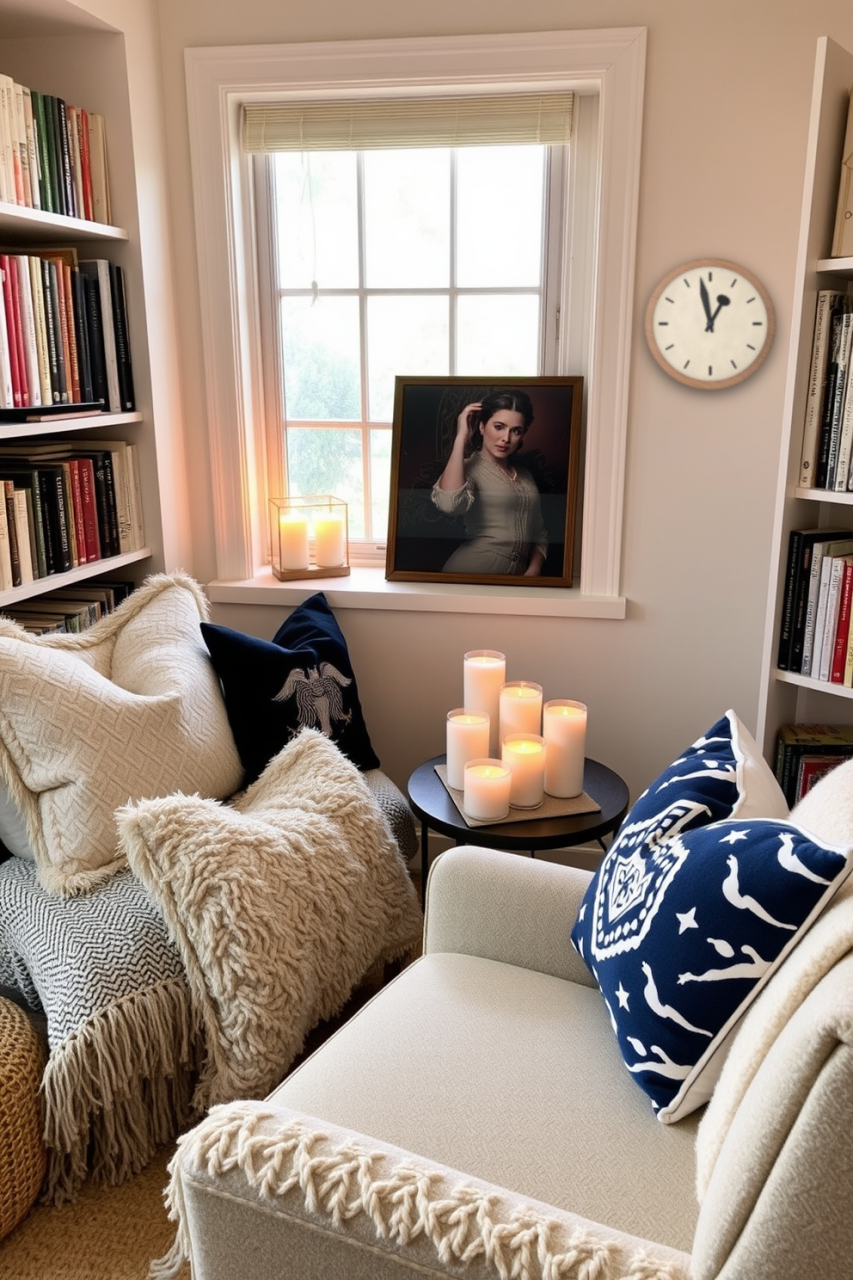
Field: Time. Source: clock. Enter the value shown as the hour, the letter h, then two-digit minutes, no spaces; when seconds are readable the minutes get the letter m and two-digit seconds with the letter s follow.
12h58
